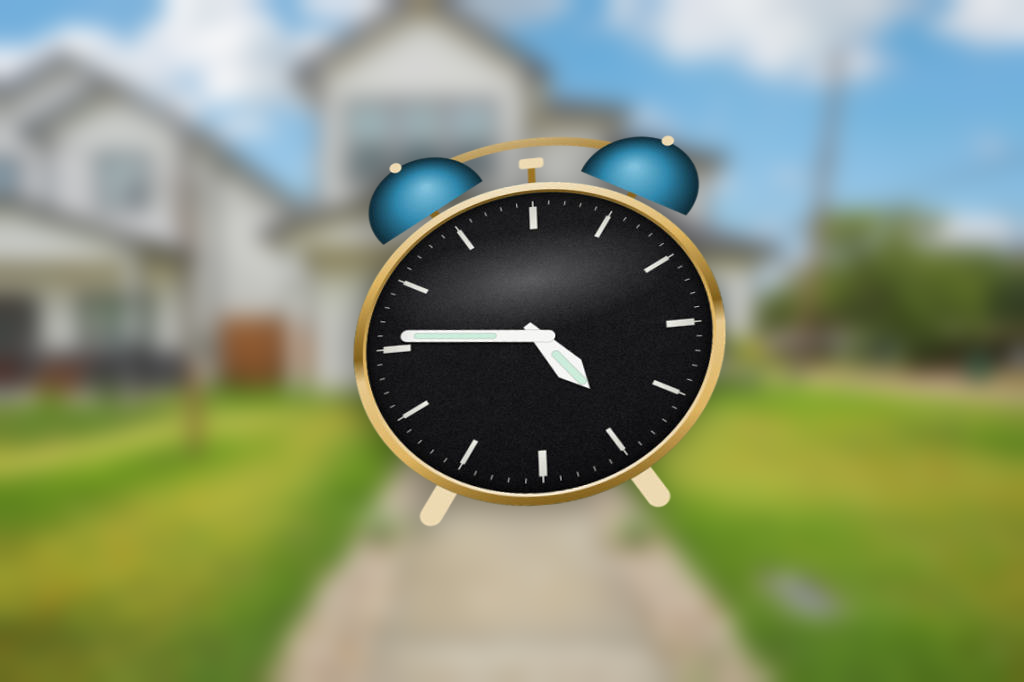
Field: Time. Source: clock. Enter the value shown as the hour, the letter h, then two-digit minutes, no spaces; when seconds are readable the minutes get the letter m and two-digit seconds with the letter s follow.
4h46
